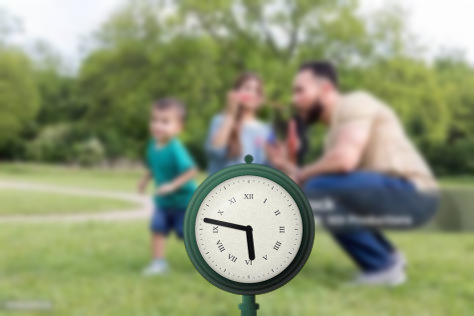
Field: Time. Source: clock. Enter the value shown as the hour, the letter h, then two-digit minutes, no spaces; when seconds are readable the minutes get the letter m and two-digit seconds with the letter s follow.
5h47
